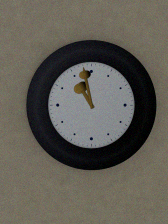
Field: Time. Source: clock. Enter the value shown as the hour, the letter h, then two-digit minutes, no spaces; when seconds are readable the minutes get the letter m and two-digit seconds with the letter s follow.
10h58
